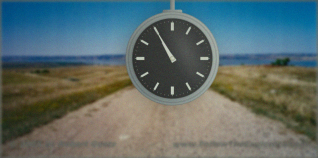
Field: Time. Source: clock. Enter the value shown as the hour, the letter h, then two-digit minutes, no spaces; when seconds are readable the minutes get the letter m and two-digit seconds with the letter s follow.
10h55
